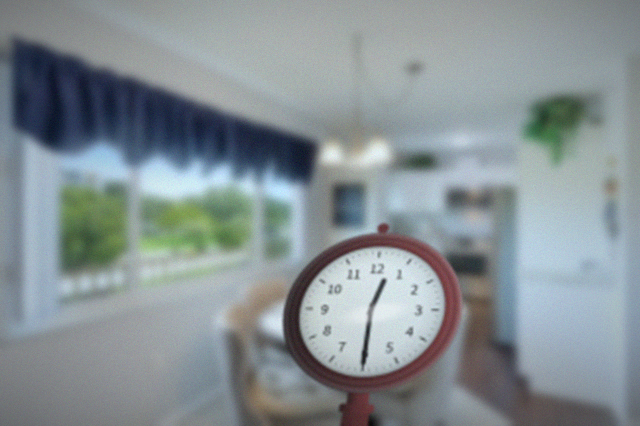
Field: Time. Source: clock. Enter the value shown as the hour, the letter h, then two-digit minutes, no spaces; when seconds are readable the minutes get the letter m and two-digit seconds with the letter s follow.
12h30
